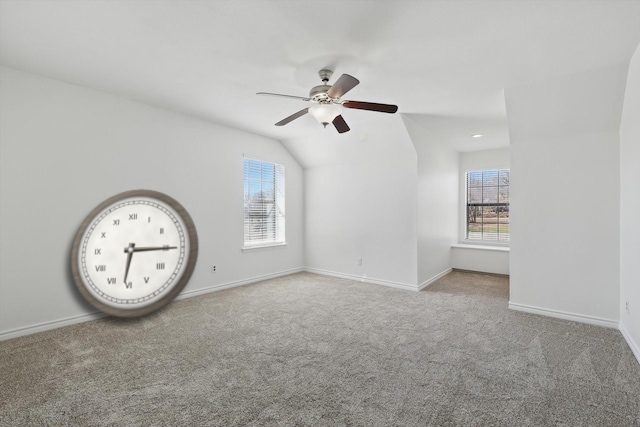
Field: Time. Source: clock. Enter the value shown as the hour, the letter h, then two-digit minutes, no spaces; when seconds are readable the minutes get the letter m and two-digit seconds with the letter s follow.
6h15
